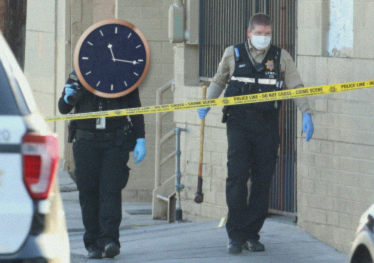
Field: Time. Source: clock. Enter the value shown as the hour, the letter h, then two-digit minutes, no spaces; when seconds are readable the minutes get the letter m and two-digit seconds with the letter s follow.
11h16
